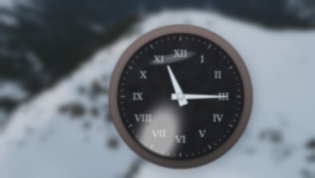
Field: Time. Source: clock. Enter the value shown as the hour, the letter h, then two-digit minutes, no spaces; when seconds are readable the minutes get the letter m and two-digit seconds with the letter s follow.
11h15
